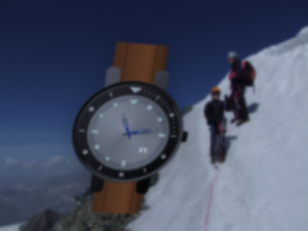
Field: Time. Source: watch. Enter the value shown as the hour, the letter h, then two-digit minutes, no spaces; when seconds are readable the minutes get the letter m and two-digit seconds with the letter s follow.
11h13
